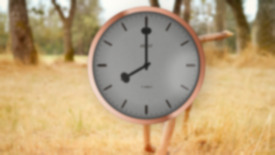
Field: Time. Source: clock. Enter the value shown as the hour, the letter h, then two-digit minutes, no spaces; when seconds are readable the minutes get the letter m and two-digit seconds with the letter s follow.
8h00
